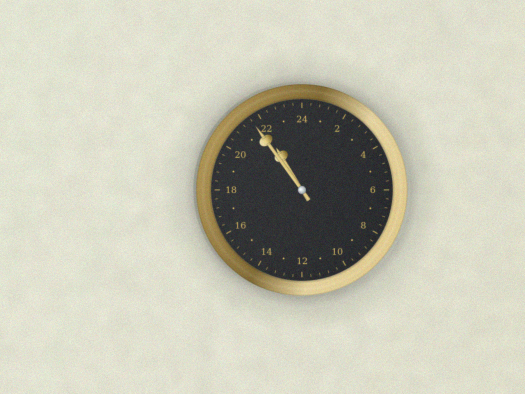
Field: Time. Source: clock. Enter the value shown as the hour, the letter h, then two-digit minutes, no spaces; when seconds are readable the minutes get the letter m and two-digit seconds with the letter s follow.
21h54
